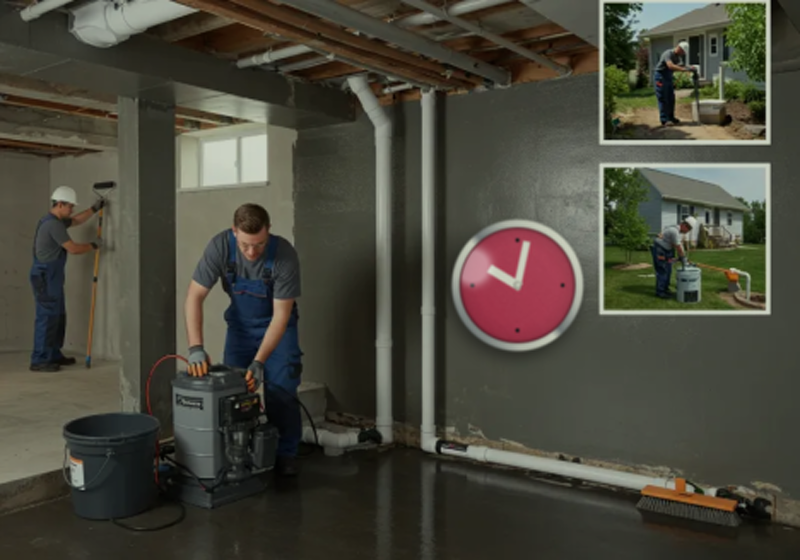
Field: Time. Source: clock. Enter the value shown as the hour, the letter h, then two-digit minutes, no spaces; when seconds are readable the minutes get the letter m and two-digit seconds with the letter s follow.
10h02
